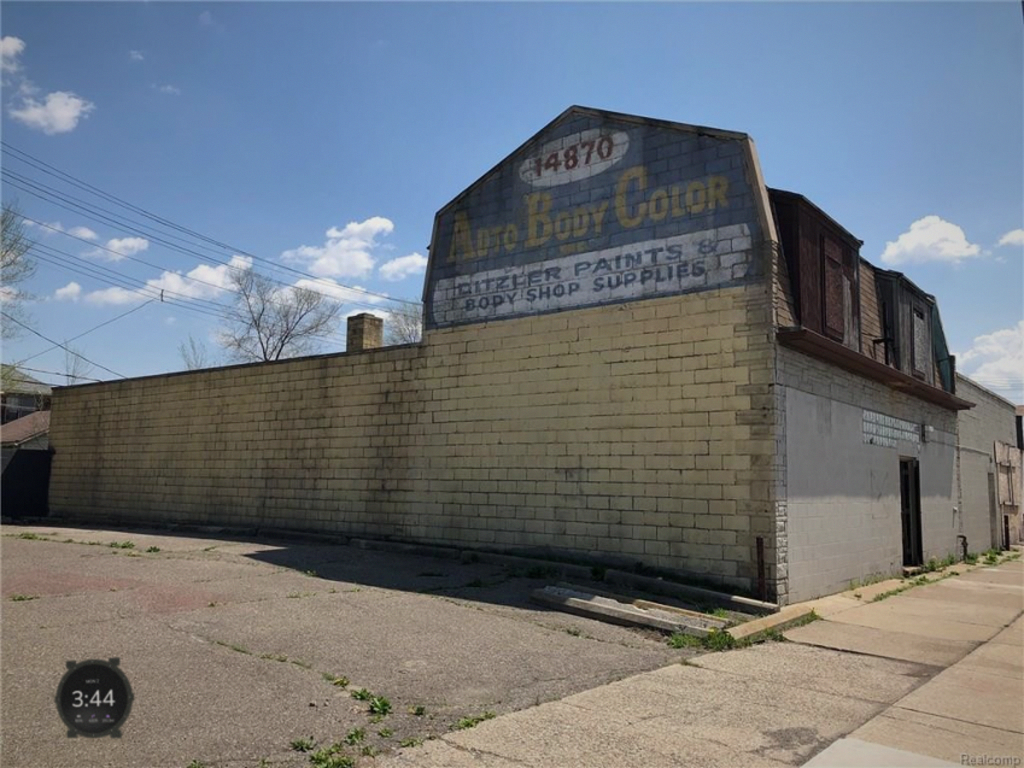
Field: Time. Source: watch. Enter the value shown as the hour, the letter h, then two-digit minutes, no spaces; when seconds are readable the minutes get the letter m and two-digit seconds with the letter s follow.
3h44
